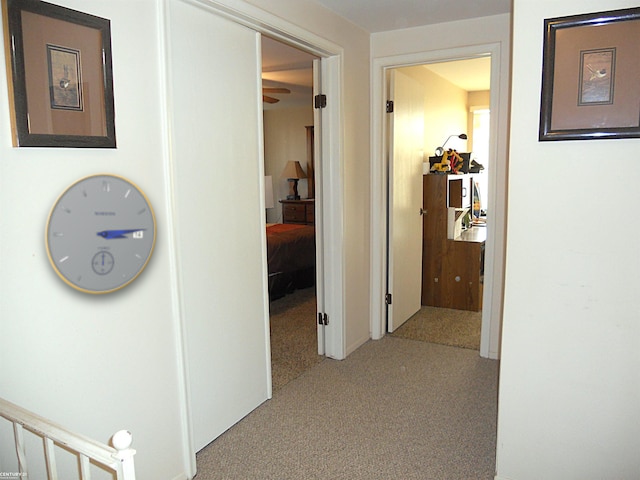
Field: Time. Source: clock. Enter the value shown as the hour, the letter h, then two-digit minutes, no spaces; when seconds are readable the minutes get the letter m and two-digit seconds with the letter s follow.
3h14
